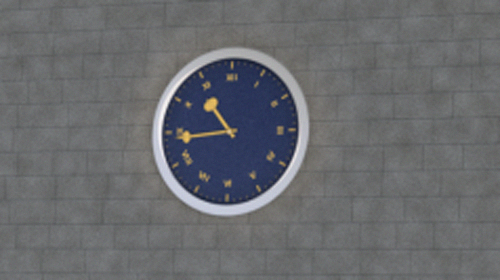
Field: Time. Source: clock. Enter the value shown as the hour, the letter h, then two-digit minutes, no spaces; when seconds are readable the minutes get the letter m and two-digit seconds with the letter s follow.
10h44
